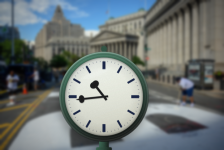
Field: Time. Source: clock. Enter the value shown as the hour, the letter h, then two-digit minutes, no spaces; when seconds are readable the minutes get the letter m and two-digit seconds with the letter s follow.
10h44
